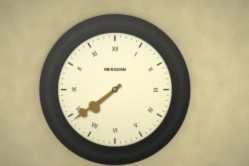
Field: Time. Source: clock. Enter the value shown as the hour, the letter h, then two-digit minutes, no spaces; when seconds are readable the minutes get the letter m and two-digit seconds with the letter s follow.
7h39
